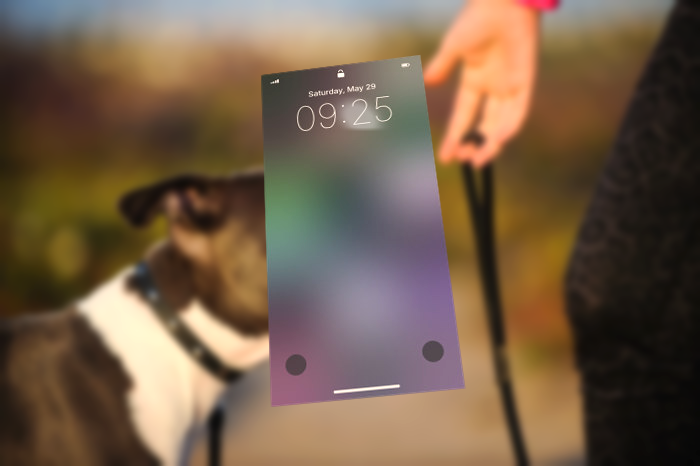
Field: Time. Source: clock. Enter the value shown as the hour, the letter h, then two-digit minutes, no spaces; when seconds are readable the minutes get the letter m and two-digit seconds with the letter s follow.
9h25
